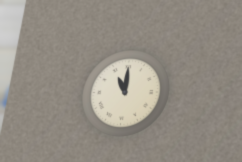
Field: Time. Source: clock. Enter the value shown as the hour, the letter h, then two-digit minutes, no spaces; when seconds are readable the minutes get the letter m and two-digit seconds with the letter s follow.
11h00
